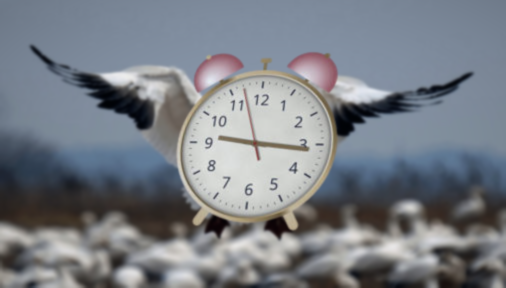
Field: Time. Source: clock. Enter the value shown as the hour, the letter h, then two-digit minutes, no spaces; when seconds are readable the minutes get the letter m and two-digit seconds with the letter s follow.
9h15m57s
